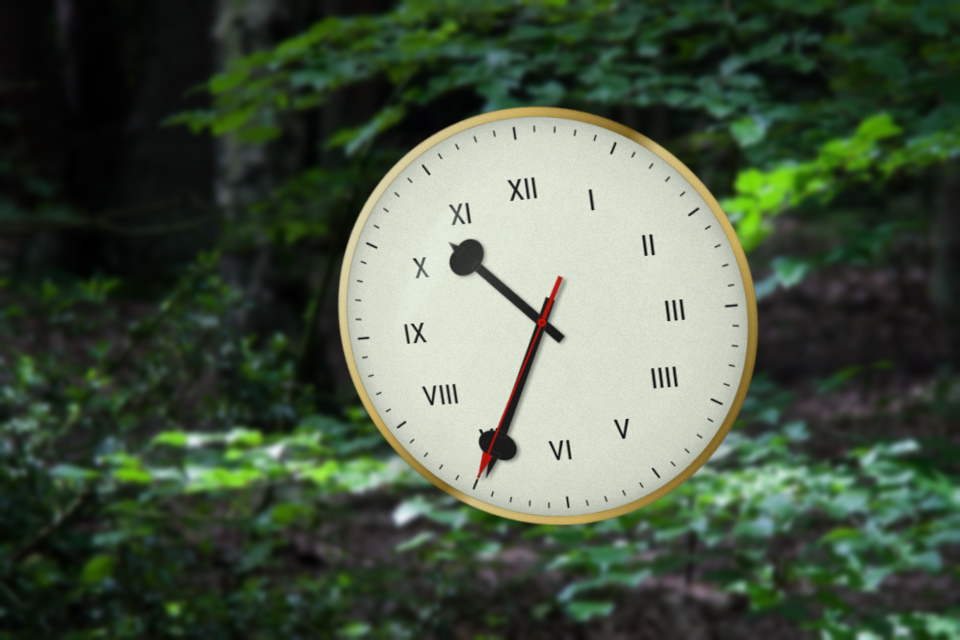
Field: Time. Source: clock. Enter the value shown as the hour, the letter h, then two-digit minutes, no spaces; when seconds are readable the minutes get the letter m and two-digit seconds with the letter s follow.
10h34m35s
